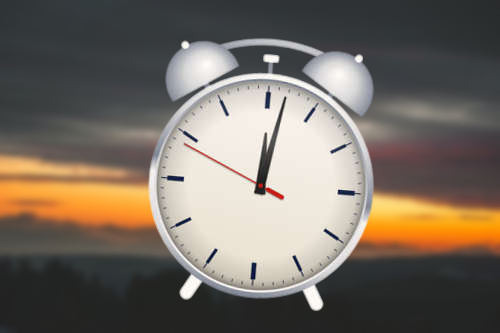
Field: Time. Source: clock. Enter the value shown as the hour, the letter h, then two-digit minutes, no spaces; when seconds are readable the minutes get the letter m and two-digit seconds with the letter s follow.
12h01m49s
